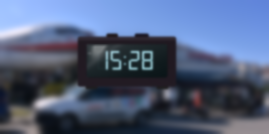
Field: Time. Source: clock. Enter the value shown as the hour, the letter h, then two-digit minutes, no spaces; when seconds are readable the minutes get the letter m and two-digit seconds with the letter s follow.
15h28
